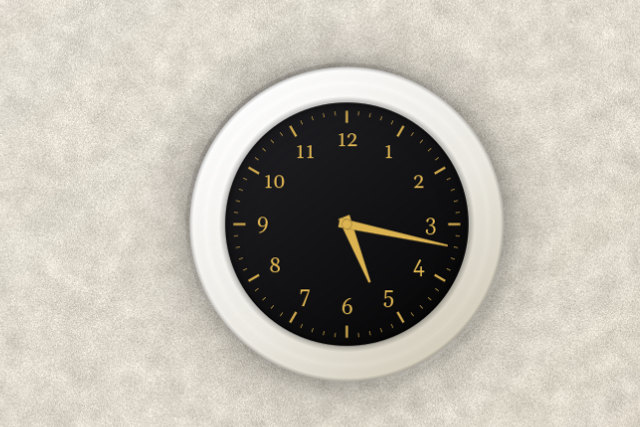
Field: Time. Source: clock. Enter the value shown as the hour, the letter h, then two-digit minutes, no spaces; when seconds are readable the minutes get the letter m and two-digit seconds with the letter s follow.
5h17
